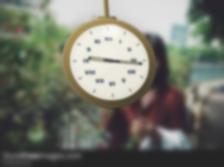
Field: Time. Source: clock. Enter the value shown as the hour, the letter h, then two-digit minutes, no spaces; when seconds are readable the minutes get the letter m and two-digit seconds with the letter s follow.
9h16
